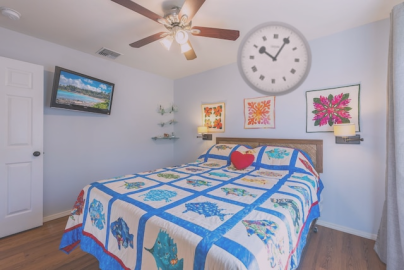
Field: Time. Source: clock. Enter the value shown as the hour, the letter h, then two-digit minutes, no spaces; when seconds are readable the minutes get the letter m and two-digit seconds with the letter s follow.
10h05
